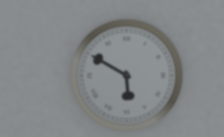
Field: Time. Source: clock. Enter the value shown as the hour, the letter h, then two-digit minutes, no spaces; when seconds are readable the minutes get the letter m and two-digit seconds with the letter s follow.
5h50
